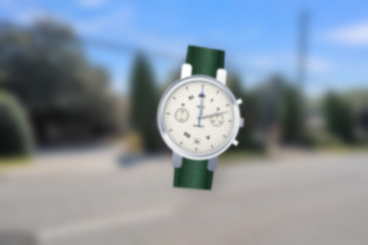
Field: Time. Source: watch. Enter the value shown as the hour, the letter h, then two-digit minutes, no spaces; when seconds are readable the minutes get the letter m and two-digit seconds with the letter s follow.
12h12
